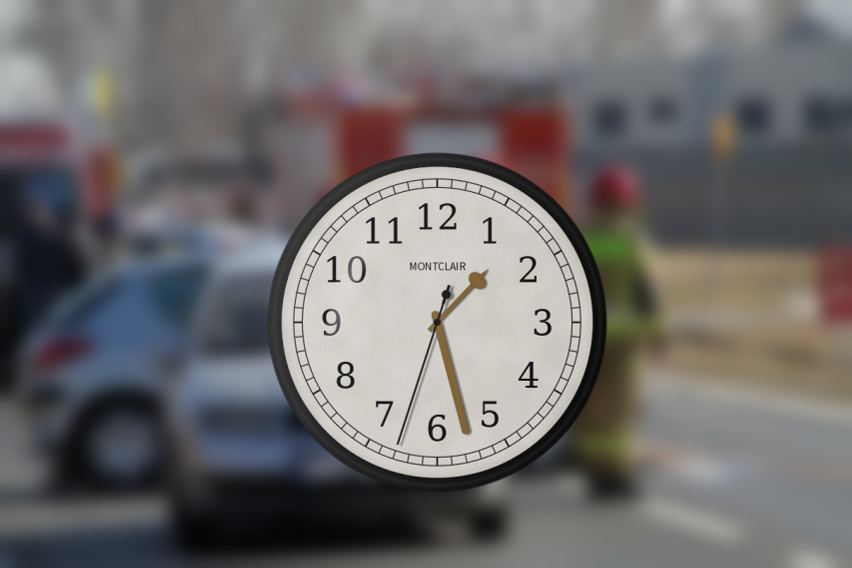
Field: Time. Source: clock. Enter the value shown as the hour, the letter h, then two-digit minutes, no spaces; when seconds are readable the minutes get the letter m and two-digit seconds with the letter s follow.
1h27m33s
